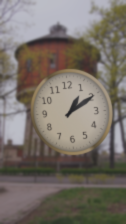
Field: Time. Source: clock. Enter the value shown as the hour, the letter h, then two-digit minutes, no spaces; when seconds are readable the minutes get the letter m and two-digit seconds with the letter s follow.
1h10
